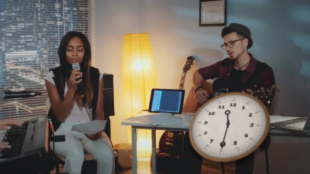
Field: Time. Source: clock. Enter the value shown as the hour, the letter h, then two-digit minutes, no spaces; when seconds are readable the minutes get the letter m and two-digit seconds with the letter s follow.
11h30
